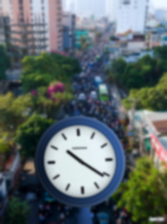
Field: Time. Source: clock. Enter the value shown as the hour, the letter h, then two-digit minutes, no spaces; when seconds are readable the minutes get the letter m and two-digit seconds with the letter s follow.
10h21
